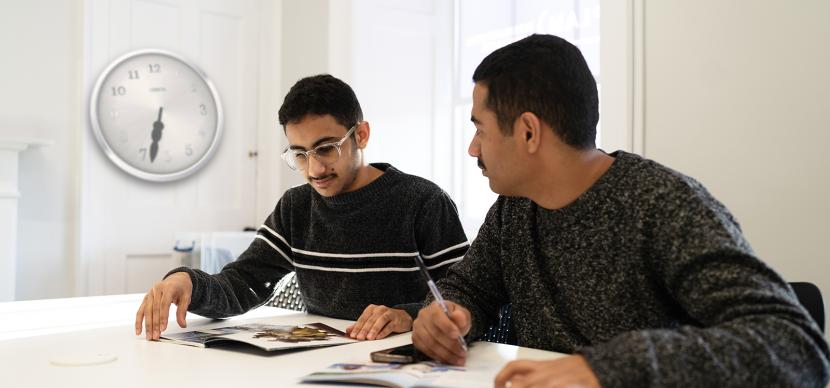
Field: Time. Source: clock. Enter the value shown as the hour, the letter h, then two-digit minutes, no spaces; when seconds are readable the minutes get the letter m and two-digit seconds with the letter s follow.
6h33
